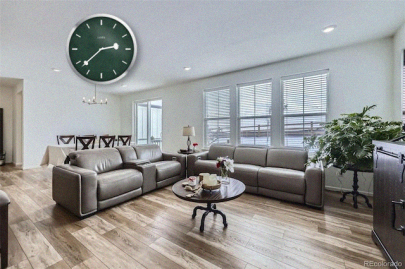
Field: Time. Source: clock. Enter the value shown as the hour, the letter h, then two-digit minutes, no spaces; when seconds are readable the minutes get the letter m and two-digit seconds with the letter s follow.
2h38
